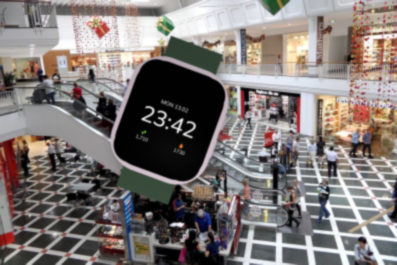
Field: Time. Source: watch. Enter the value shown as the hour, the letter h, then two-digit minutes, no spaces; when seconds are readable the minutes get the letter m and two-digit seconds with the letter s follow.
23h42
